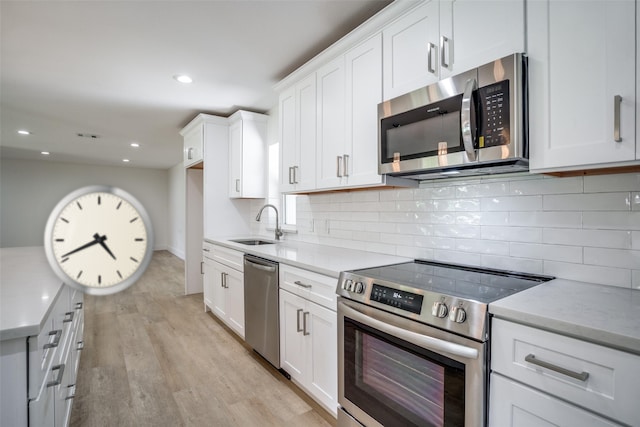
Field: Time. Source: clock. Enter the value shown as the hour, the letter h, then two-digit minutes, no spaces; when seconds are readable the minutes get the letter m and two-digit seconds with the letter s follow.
4h41
